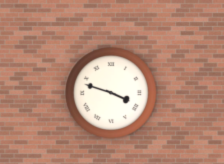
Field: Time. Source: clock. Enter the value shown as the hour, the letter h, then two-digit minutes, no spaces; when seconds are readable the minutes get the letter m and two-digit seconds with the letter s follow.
3h48
